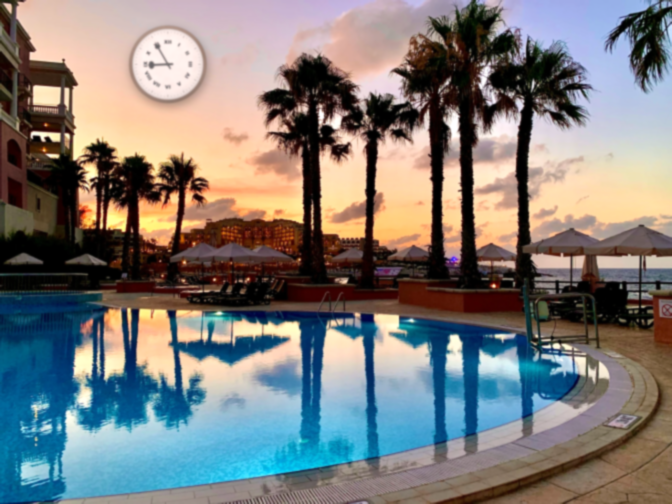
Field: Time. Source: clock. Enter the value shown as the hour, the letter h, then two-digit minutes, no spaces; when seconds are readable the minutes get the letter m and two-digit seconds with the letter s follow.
8h55
